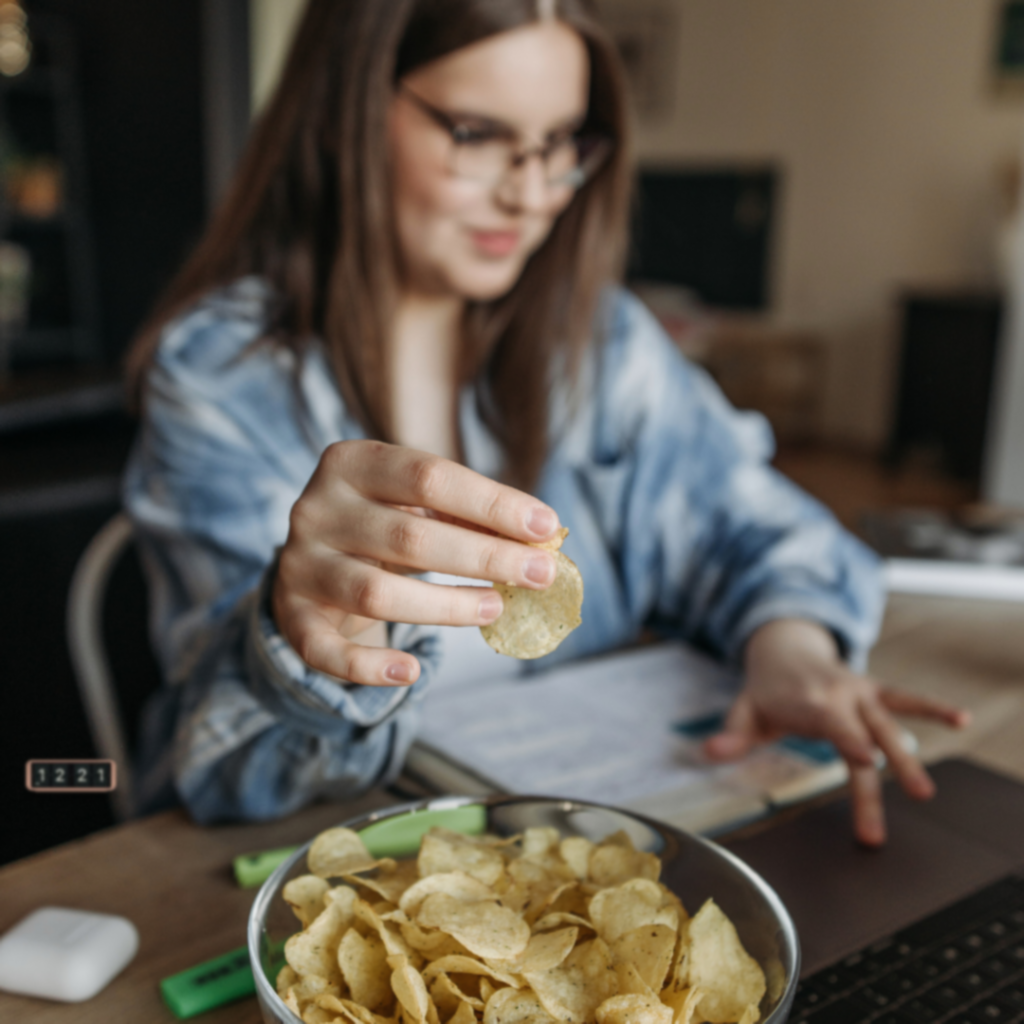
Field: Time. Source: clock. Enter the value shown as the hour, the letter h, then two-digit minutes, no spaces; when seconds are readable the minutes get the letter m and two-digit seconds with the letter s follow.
12h21
